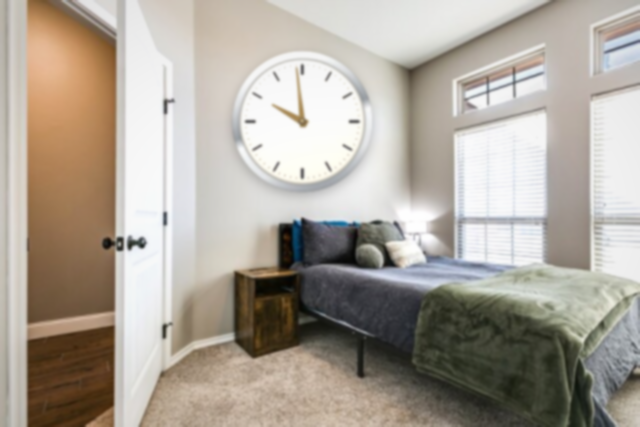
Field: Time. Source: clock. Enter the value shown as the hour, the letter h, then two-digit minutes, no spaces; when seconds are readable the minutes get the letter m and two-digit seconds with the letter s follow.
9h59
